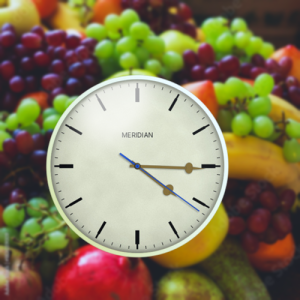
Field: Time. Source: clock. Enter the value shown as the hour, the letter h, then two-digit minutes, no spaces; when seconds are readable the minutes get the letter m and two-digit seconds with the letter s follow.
4h15m21s
